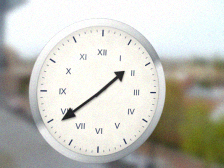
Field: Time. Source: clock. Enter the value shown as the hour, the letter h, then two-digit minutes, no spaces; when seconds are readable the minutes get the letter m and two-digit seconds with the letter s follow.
1h39
